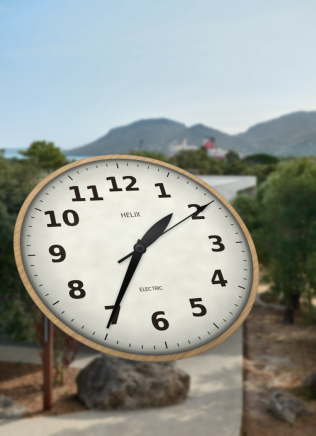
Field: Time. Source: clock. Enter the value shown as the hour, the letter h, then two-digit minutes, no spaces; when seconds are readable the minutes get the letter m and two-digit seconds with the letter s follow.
1h35m10s
